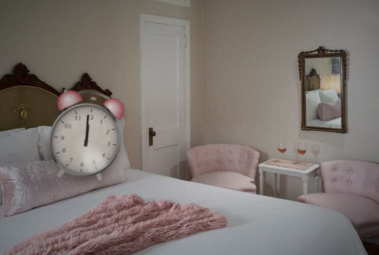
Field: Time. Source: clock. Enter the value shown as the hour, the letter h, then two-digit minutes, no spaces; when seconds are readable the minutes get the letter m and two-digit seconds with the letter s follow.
11h59
